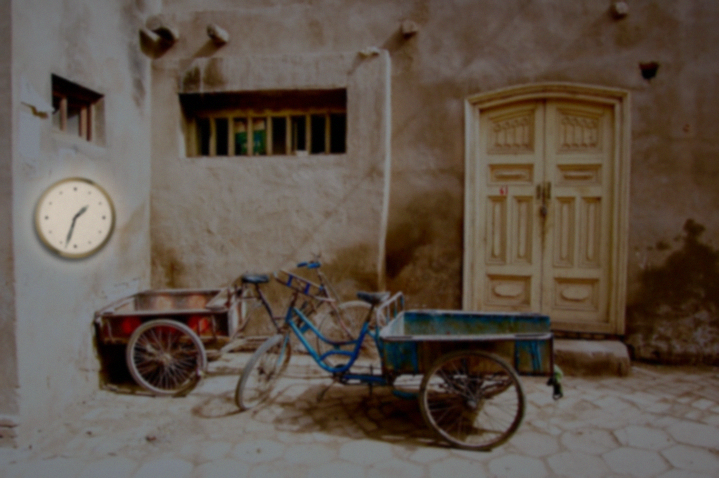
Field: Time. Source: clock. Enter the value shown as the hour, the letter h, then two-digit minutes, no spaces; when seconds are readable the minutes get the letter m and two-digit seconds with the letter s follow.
1h33
